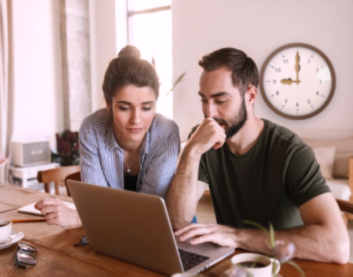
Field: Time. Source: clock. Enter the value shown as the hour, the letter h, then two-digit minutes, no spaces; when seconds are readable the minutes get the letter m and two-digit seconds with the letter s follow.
9h00
